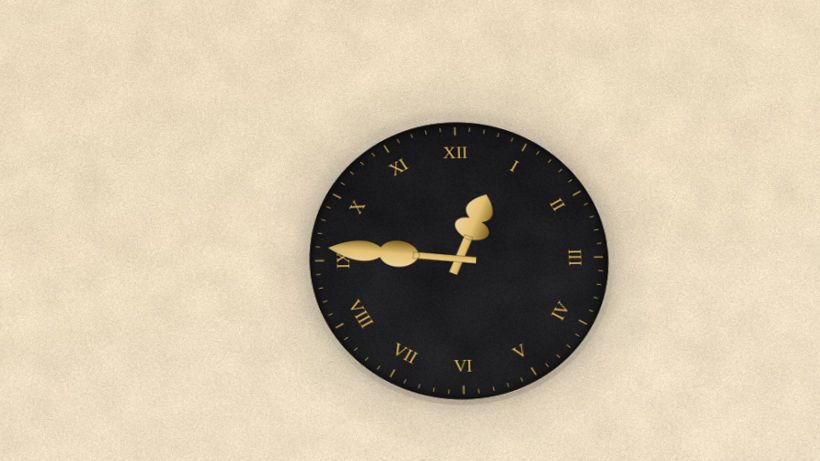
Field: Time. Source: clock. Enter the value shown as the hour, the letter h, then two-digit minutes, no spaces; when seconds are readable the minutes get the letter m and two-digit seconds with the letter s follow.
12h46
